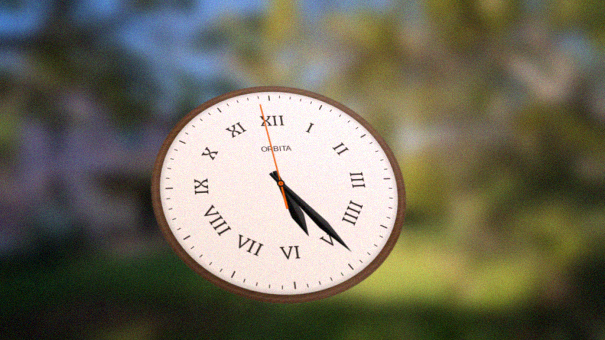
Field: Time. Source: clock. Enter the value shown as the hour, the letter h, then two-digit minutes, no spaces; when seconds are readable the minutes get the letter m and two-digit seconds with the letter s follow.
5h23m59s
